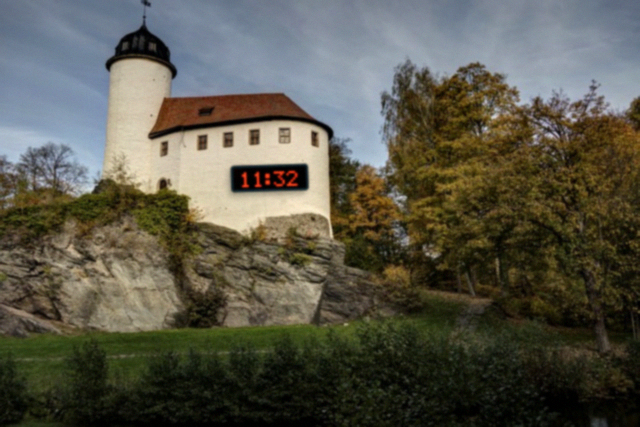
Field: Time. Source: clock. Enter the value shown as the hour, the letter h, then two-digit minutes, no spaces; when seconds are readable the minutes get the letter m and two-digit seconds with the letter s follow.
11h32
